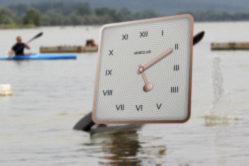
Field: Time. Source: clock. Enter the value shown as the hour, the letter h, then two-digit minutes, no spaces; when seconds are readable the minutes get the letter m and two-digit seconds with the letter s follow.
5h10
